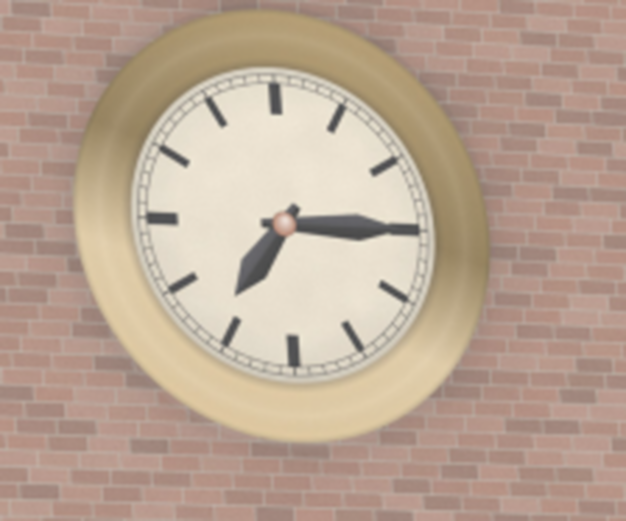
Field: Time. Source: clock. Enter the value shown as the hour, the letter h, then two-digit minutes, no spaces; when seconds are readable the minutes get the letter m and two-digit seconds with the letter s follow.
7h15
